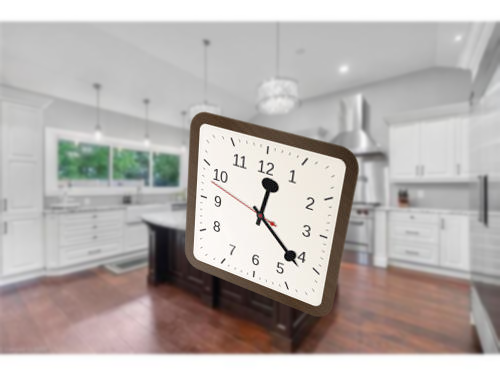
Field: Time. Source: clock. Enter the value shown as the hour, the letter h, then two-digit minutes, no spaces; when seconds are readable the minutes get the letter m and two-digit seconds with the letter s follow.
12h21m48s
